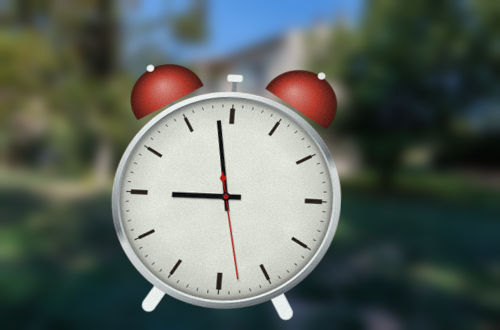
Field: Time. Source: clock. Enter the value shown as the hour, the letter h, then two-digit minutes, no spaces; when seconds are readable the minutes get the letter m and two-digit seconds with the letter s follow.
8h58m28s
